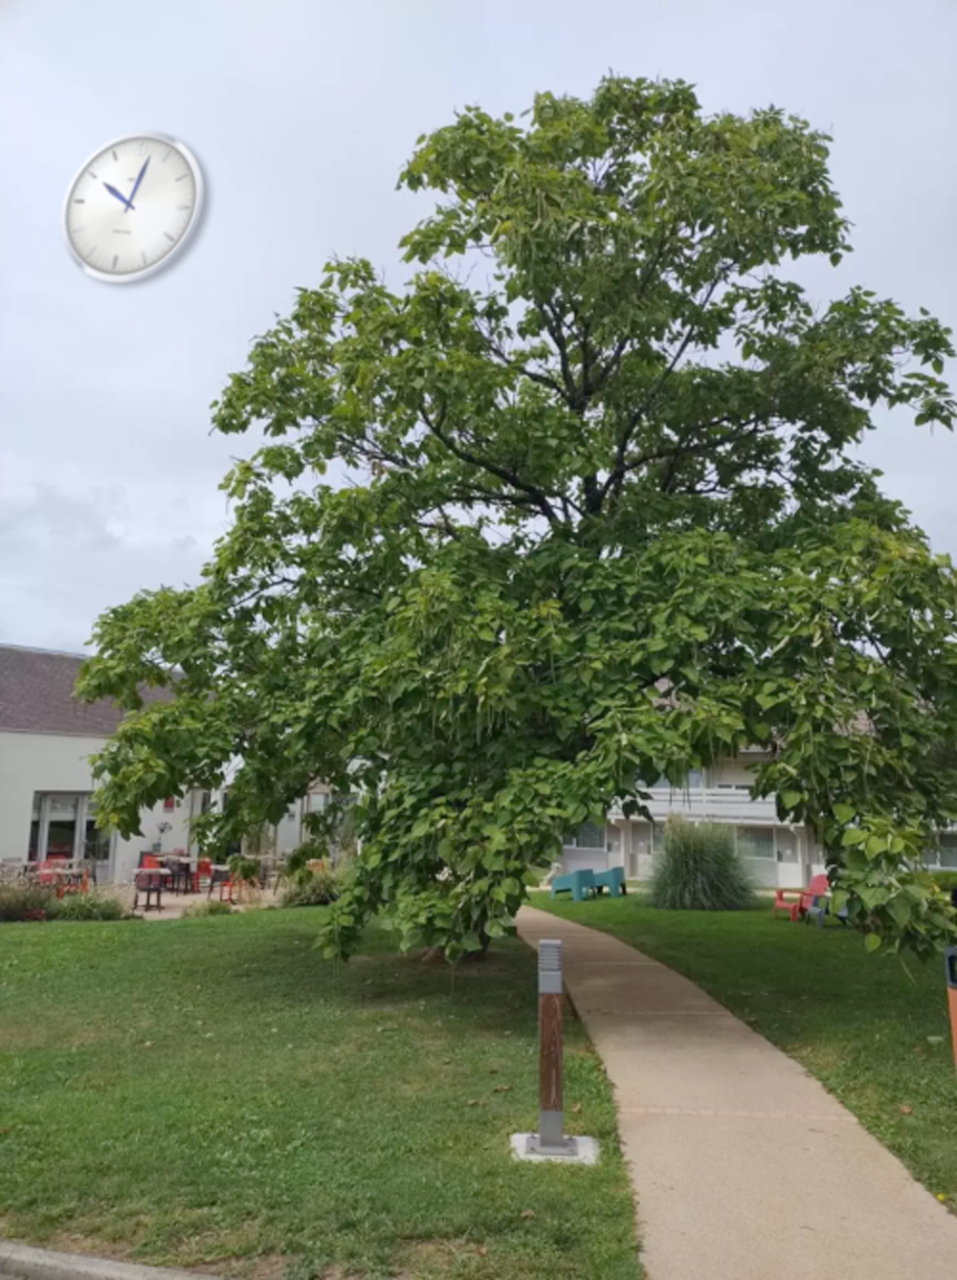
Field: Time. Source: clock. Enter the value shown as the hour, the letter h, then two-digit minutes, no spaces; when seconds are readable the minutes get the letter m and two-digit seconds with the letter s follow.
10h02
